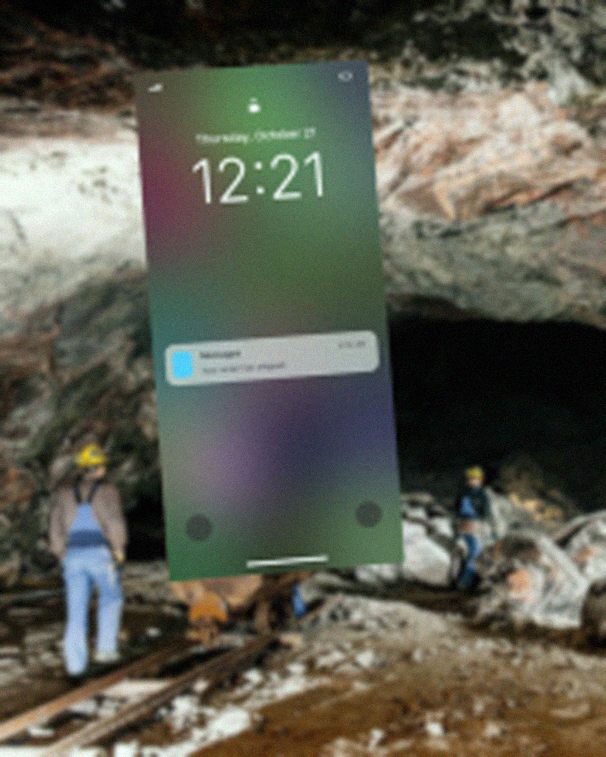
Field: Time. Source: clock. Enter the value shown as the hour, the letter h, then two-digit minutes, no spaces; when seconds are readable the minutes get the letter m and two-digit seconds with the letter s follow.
12h21
